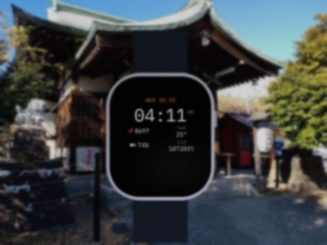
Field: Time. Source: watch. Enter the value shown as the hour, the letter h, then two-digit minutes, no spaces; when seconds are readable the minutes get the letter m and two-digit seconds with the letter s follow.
4h11
